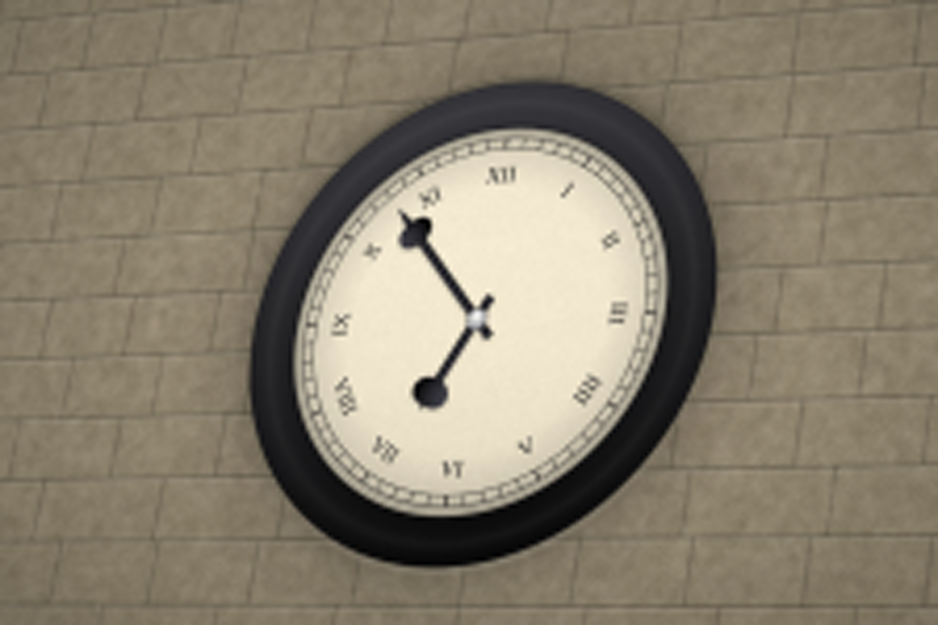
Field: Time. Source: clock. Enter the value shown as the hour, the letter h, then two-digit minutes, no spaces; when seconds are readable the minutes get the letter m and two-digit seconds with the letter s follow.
6h53
